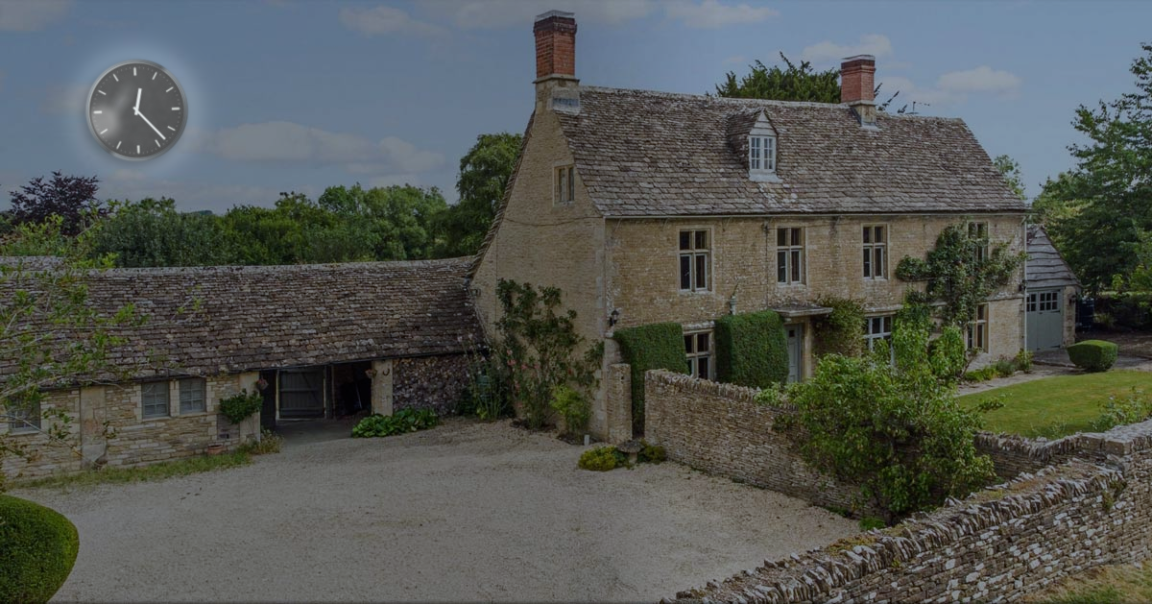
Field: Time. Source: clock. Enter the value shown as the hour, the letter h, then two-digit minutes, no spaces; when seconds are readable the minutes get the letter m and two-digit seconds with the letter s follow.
12h23
